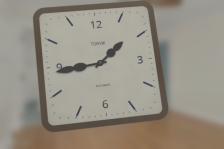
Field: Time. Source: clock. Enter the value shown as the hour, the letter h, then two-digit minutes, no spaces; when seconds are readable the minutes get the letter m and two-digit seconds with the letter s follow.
1h44
